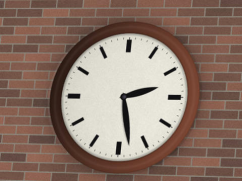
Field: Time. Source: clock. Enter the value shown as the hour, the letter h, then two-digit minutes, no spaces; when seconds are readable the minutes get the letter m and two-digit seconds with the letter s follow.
2h28
